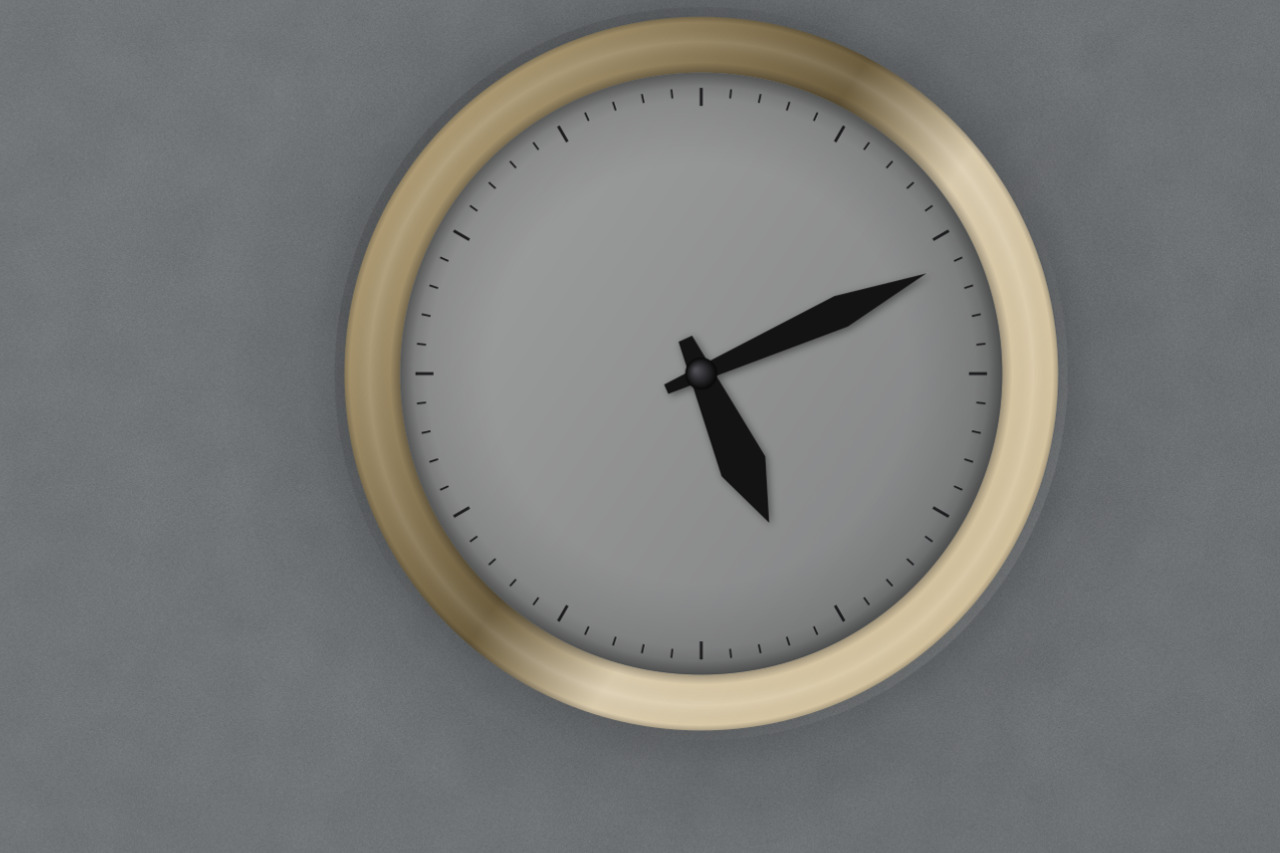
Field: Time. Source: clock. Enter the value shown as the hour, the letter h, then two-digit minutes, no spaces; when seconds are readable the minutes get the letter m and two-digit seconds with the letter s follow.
5h11
